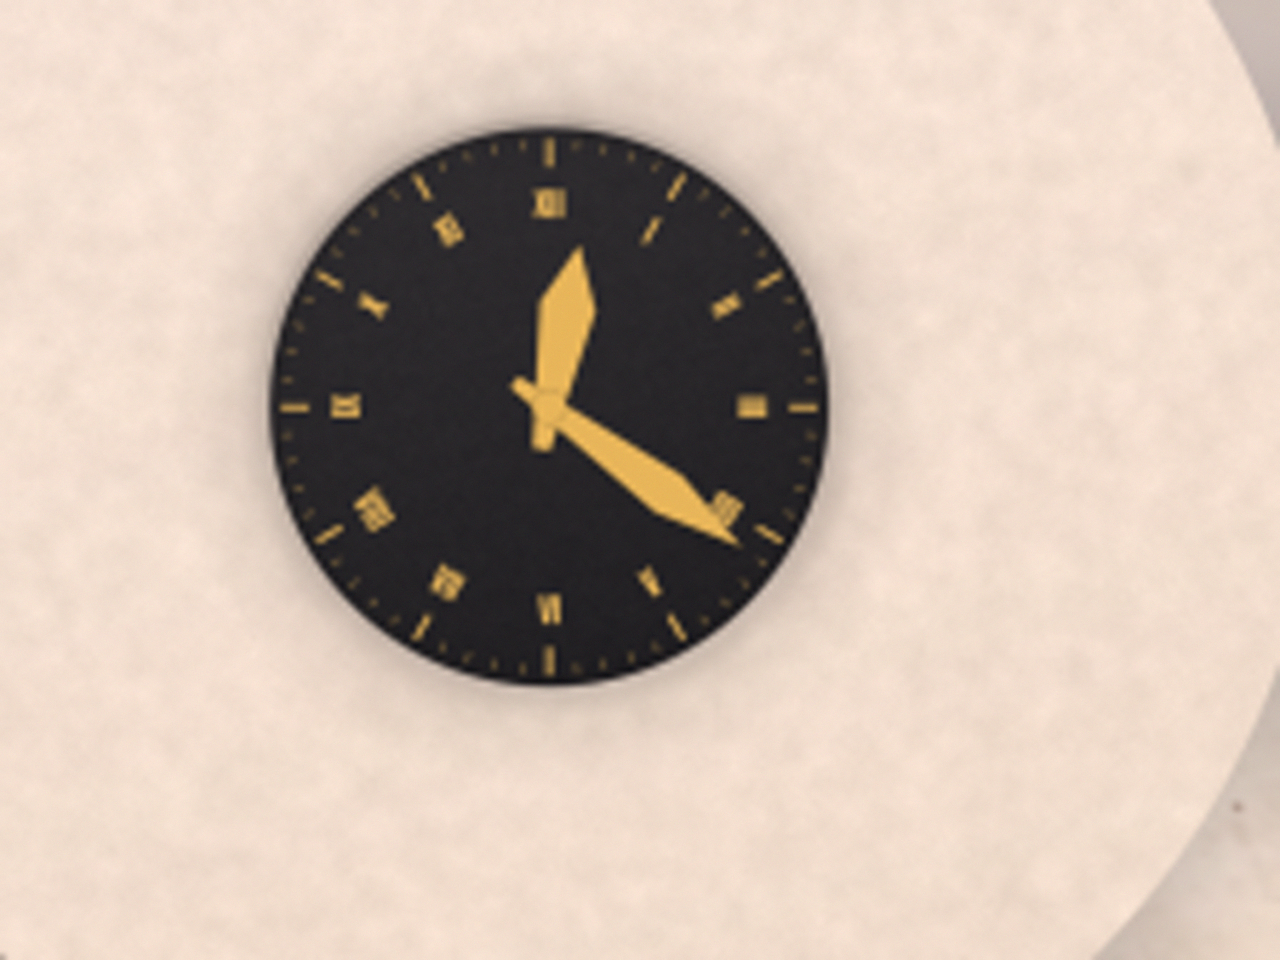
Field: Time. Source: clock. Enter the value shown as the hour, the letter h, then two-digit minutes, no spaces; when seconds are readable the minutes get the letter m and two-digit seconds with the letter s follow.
12h21
